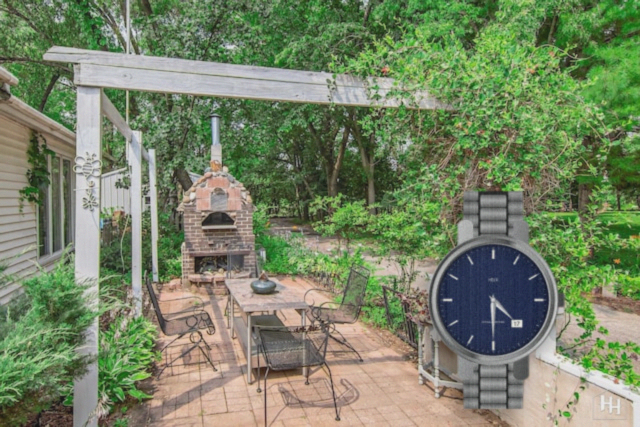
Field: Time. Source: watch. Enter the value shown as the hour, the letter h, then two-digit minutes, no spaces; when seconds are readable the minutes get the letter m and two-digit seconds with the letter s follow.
4h30
